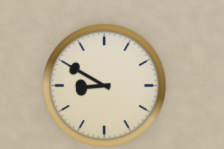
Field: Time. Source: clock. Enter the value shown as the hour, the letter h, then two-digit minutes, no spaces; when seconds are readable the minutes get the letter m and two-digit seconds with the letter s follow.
8h50
